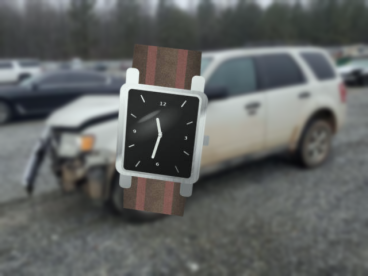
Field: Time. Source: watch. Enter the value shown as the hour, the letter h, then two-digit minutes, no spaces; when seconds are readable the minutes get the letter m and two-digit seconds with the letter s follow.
11h32
